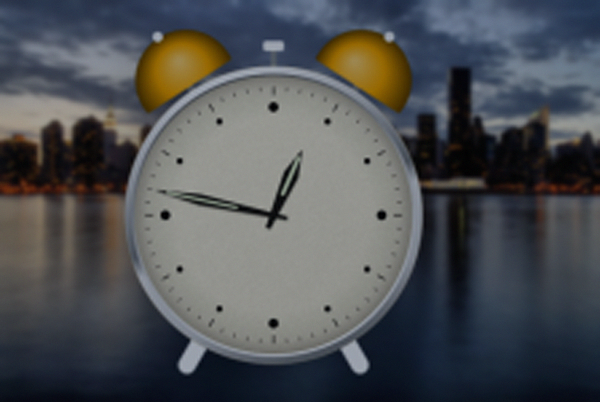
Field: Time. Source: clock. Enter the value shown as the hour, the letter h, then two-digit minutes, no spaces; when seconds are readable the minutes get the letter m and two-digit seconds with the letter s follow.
12h47
